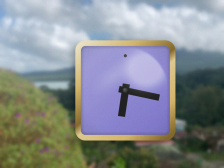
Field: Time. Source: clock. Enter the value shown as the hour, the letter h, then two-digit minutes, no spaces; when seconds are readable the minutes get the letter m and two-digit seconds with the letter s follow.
6h17
